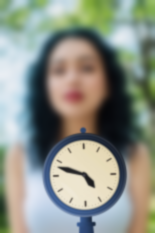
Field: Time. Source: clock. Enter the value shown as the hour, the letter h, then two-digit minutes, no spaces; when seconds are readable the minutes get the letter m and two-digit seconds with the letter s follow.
4h48
